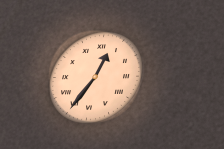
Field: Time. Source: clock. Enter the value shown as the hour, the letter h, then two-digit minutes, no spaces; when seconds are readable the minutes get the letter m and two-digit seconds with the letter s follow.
12h35
